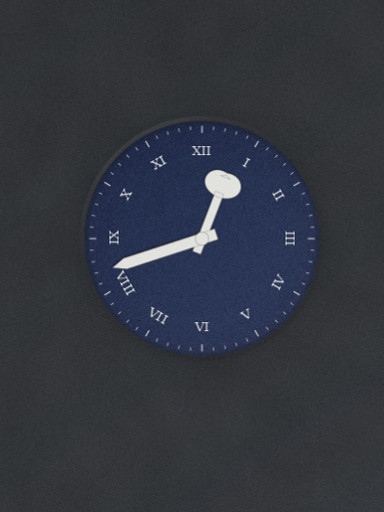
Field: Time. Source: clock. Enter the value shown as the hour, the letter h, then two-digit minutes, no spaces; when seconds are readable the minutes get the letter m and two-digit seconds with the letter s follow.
12h42
